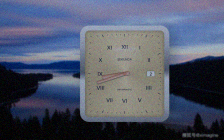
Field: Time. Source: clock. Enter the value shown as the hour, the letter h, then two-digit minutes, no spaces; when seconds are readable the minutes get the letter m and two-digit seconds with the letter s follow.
8h42
